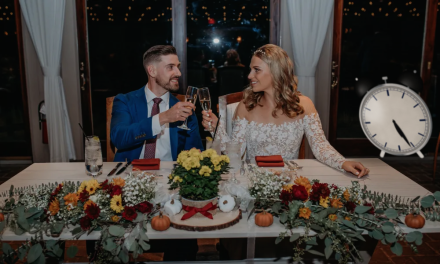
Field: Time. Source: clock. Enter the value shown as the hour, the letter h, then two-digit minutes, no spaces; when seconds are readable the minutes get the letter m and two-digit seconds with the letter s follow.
5h26
